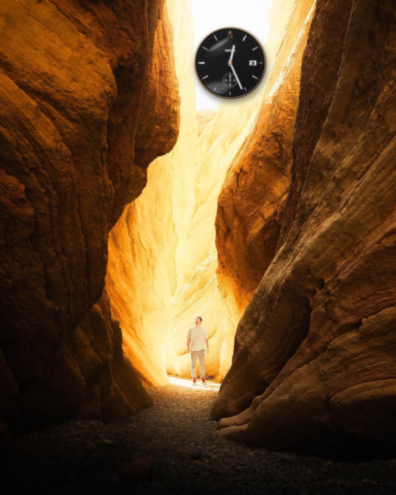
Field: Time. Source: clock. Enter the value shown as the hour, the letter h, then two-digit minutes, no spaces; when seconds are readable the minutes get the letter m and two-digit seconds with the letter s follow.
12h26
